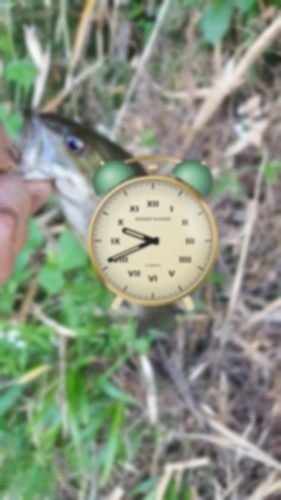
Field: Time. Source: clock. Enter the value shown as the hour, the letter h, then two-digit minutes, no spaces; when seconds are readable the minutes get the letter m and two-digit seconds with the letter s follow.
9h41
